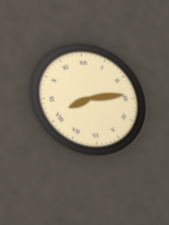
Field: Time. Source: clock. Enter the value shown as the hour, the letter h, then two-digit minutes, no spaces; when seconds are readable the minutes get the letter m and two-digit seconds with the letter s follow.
8h14
